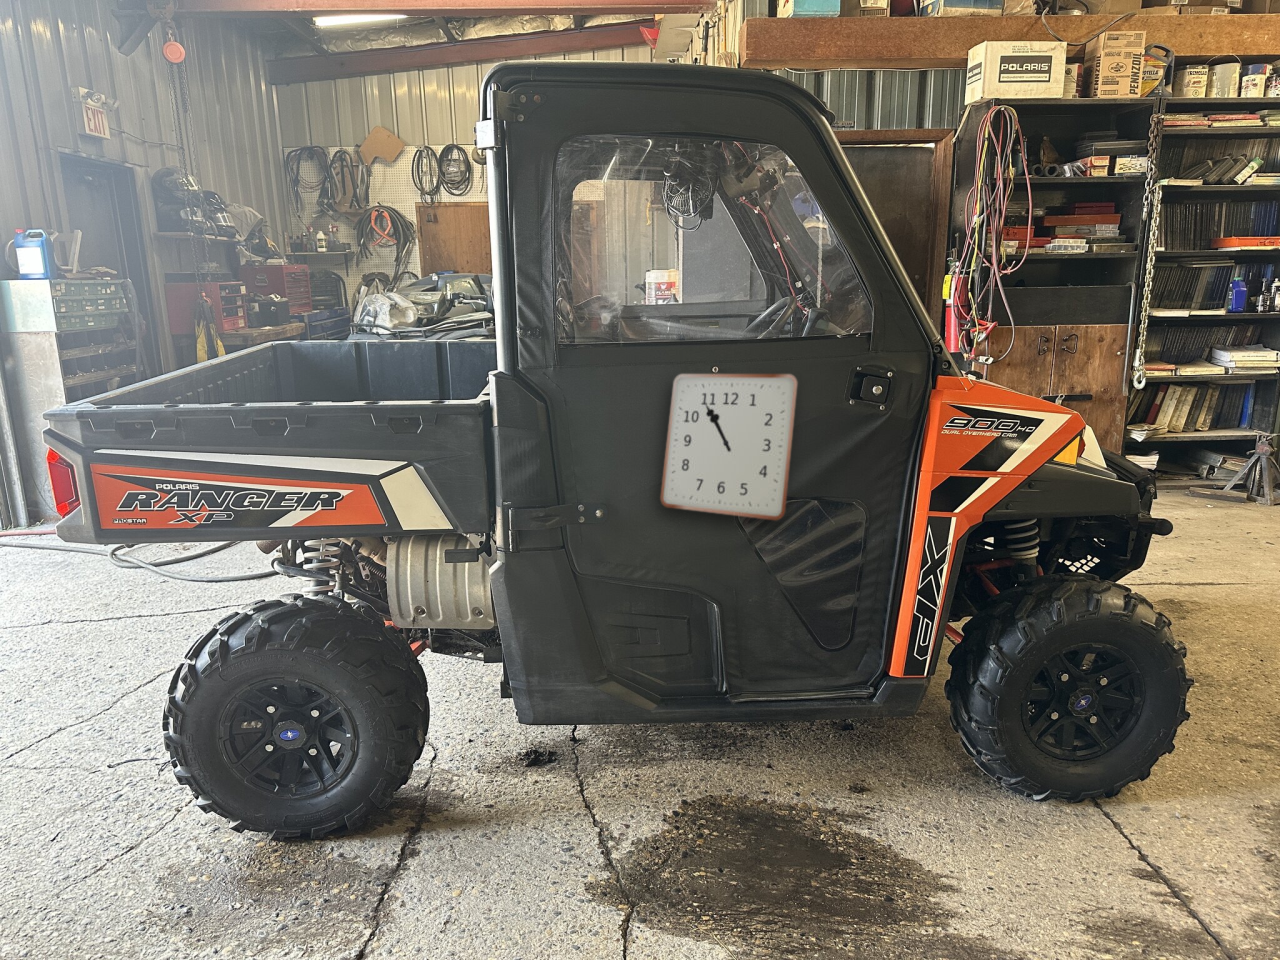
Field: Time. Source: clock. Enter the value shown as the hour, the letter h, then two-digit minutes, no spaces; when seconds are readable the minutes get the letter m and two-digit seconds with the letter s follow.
10h54
